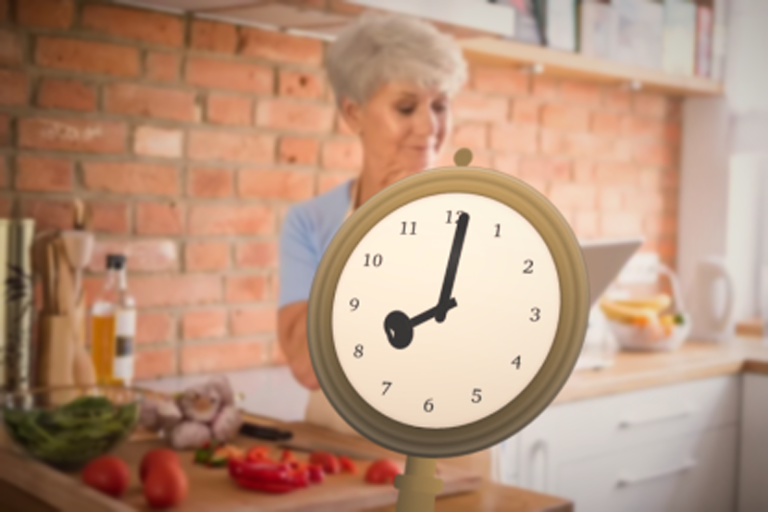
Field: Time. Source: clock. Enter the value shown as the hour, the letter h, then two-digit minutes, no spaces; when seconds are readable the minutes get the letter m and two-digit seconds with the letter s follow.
8h01
